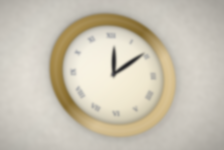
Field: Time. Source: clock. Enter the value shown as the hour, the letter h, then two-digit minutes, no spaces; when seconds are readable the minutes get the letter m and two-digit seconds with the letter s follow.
12h09
